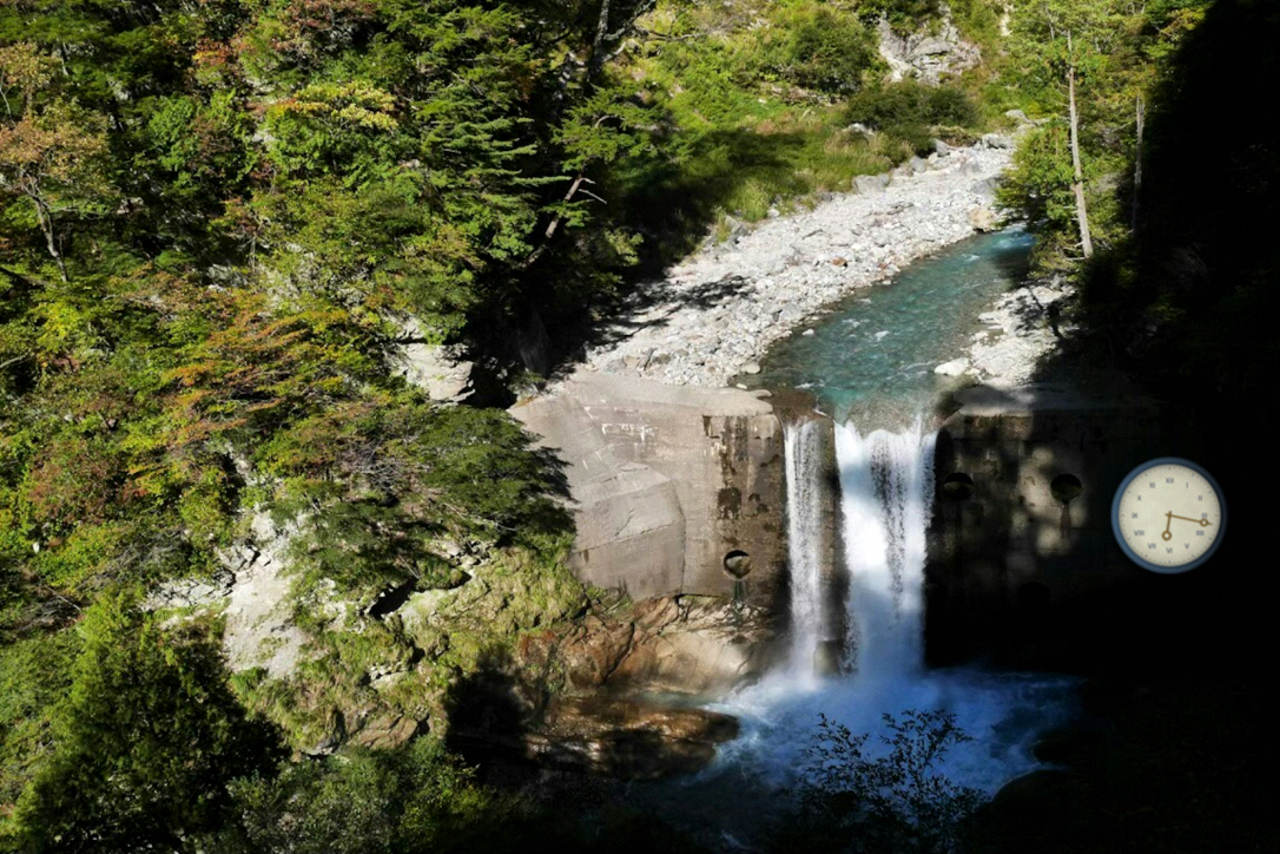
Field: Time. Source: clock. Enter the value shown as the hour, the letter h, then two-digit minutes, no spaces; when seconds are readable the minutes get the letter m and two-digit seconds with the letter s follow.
6h17
